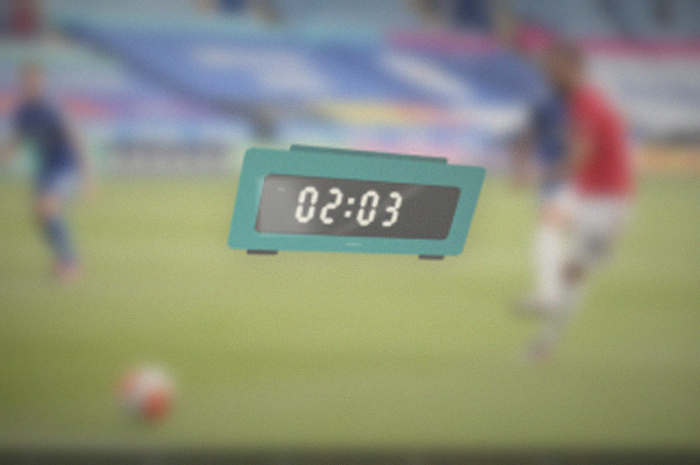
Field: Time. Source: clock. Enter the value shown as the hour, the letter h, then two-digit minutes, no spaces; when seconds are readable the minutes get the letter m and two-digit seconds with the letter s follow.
2h03
